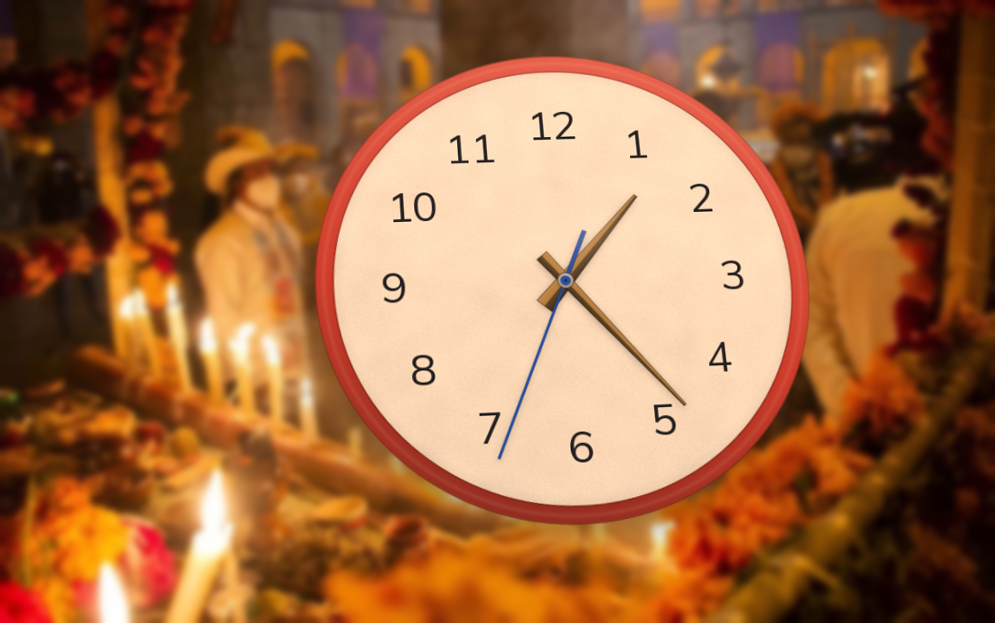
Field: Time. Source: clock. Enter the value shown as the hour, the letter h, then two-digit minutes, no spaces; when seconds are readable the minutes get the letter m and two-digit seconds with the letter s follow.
1h23m34s
